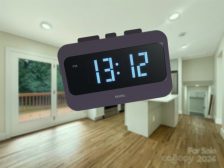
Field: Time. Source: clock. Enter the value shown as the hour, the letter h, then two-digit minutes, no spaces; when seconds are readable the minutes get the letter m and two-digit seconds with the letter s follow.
13h12
